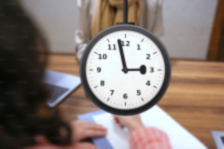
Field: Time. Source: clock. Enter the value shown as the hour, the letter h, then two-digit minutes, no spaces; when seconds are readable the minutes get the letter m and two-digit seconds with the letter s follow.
2h58
